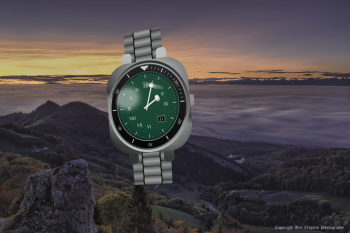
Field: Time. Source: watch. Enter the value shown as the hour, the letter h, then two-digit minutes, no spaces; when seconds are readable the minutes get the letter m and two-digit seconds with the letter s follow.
2h03
